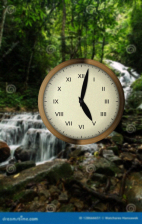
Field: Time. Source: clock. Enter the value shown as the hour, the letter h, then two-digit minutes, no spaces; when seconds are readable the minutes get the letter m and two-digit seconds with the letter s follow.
5h02
